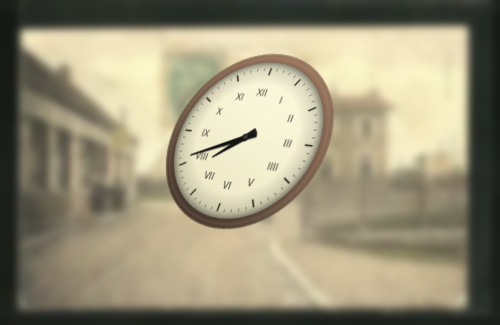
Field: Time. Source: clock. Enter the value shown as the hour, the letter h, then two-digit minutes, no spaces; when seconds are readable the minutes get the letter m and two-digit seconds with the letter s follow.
7h41
